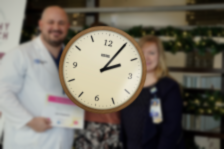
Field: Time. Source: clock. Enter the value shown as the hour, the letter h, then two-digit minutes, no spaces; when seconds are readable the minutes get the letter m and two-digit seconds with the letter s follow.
2h05
